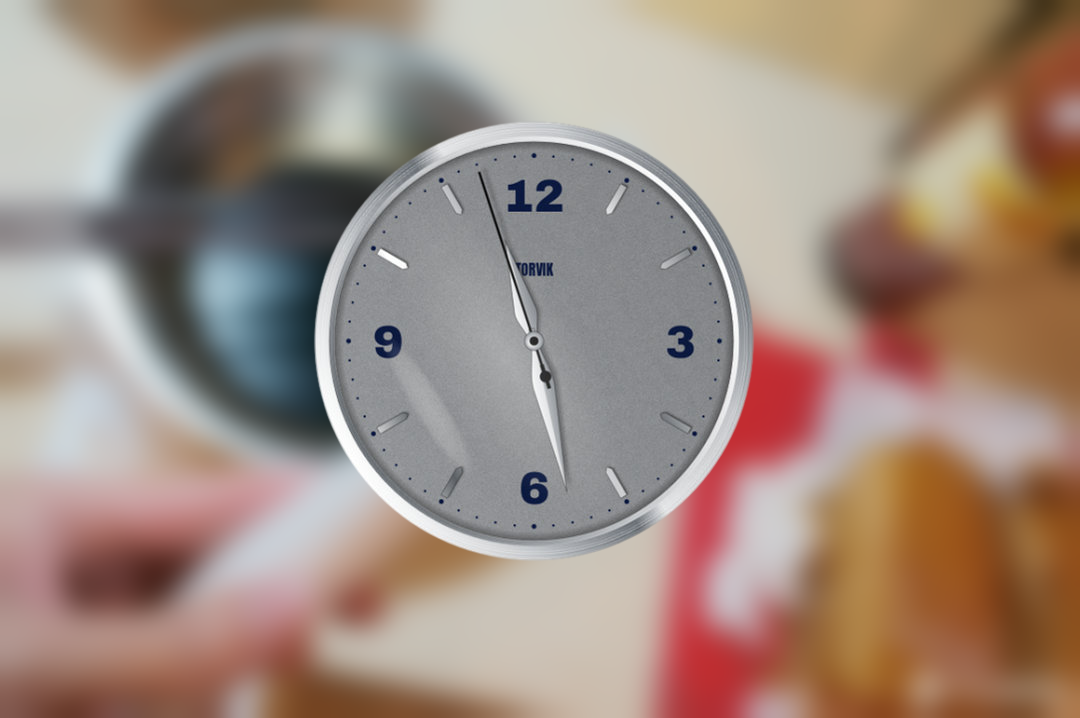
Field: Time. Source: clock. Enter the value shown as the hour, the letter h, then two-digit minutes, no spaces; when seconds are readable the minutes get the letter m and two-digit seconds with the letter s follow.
11h27m57s
